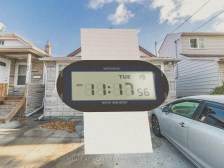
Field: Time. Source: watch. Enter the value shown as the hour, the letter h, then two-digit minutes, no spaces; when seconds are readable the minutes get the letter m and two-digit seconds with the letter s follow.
11h17m56s
